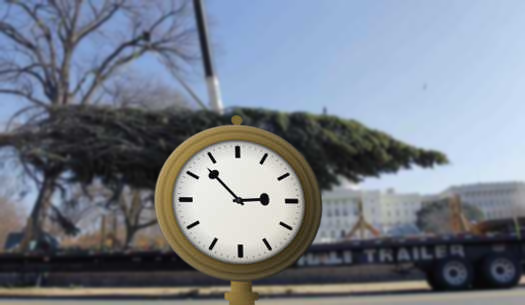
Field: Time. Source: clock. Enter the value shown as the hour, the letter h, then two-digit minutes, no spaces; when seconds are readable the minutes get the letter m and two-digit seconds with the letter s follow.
2h53
